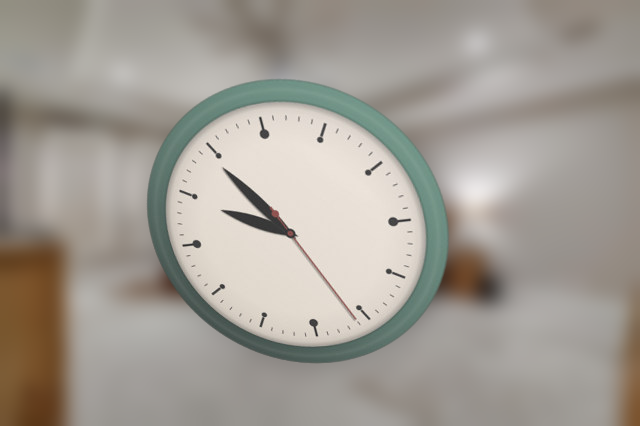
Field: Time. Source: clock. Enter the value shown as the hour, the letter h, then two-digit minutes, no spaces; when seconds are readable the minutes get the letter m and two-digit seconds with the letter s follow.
9h54m26s
